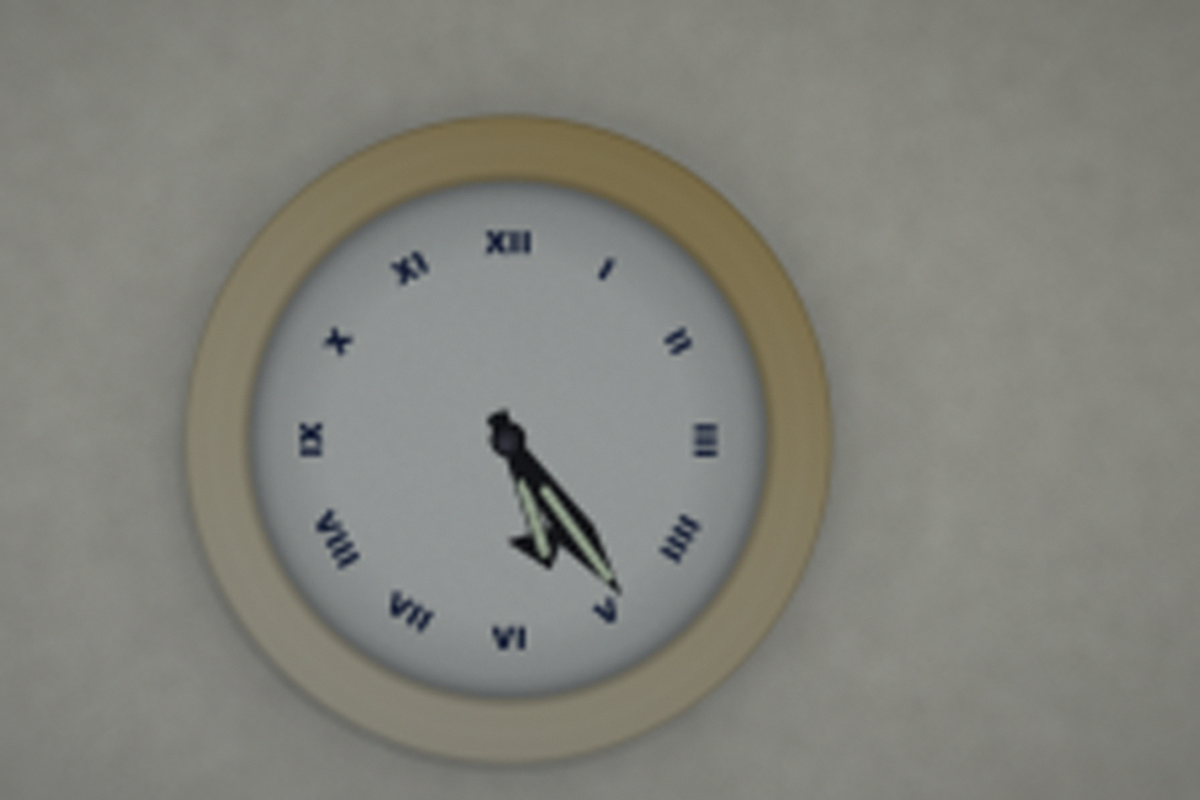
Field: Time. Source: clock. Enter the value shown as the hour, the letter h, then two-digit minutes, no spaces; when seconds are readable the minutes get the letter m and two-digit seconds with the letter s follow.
5h24
